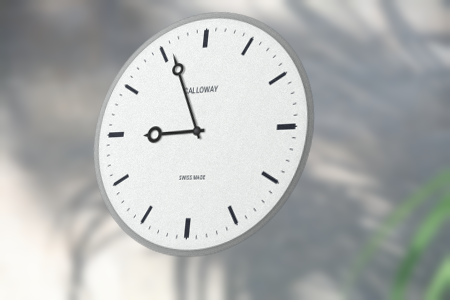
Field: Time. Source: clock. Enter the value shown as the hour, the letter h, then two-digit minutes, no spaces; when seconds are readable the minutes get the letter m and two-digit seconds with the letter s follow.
8h56
